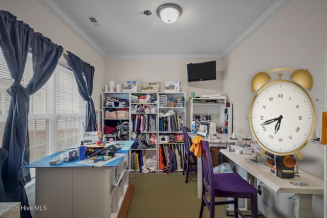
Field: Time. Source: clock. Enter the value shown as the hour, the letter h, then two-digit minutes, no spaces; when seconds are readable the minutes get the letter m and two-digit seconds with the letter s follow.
6h42
